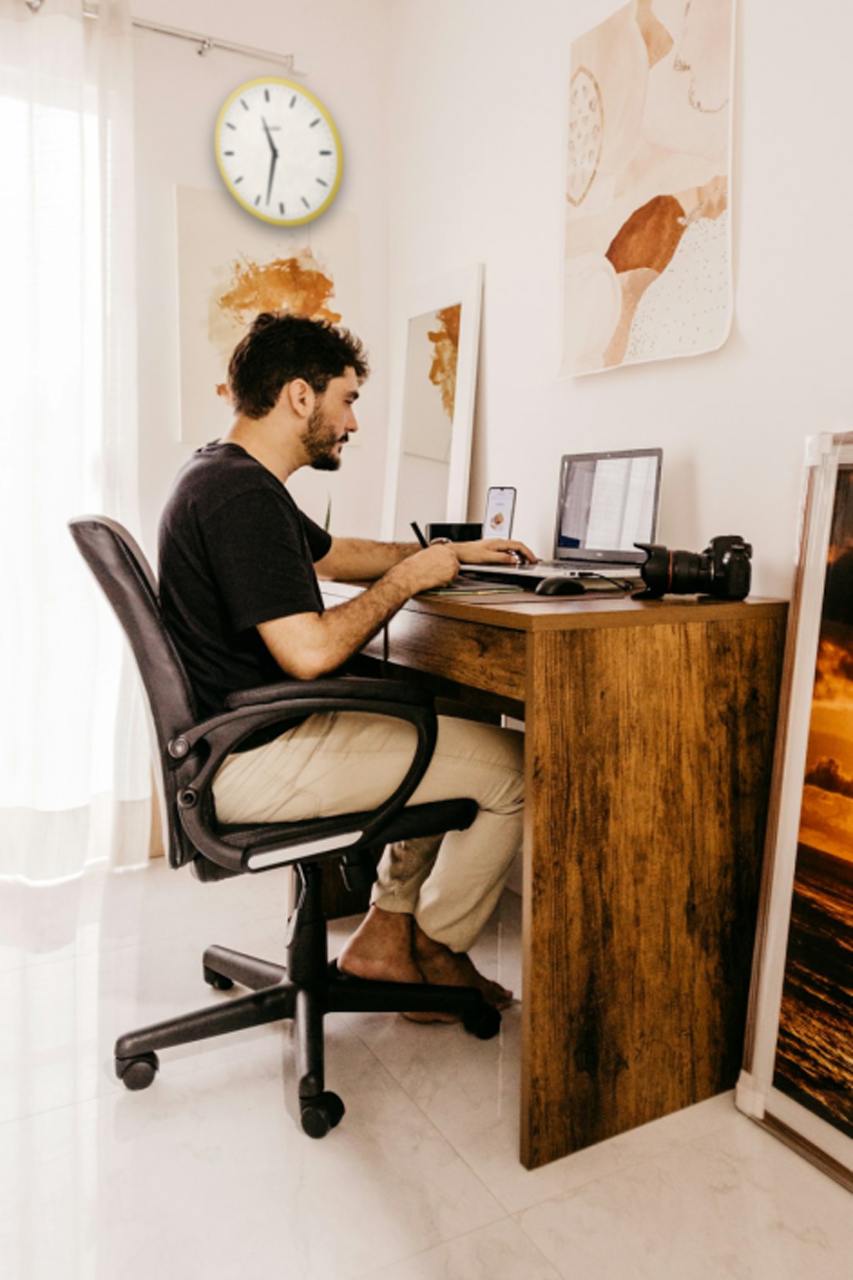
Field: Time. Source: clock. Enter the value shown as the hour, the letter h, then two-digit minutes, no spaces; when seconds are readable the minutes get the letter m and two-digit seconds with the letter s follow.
11h33
